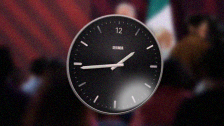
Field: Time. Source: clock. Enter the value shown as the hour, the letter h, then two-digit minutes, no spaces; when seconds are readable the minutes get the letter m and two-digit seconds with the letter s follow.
1h44
